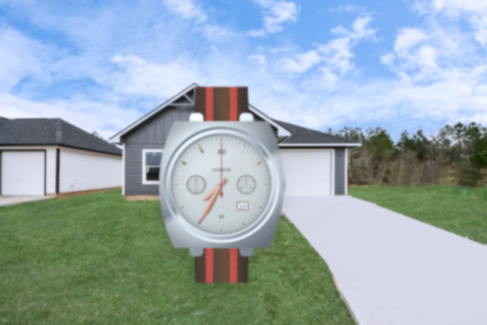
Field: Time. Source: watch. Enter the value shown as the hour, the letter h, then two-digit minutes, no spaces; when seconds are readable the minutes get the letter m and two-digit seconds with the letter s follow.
7h35
